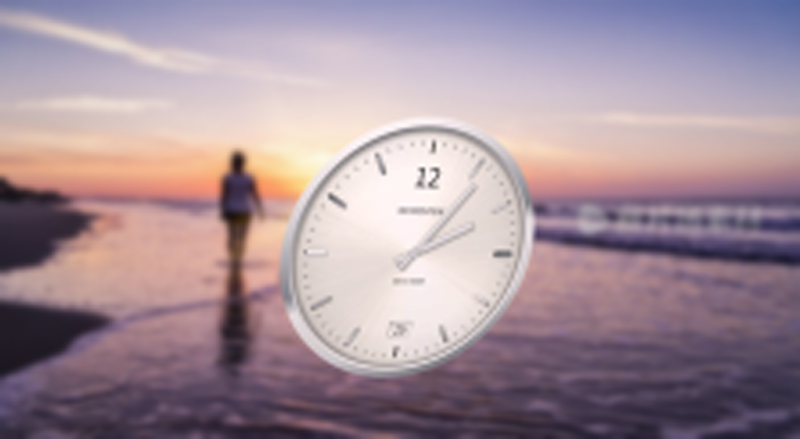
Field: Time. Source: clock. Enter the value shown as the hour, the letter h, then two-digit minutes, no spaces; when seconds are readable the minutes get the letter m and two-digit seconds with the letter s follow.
2h06
